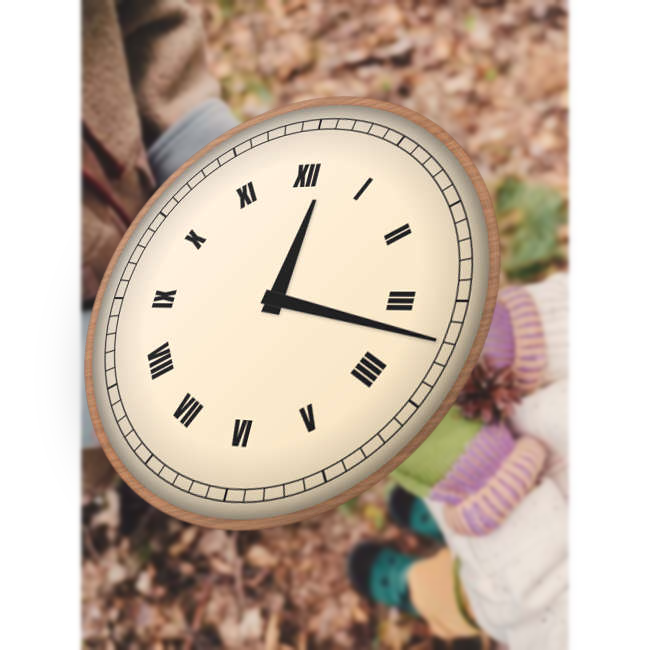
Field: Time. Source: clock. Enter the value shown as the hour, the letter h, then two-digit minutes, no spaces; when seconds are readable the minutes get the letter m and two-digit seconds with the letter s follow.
12h17
